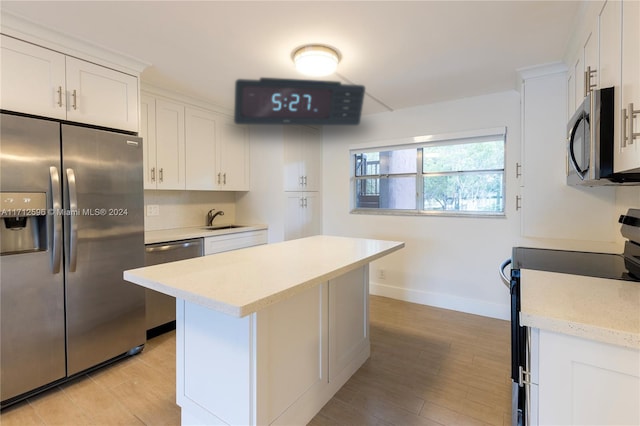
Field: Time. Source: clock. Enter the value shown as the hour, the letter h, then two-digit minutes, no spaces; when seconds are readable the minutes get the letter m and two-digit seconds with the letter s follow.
5h27
